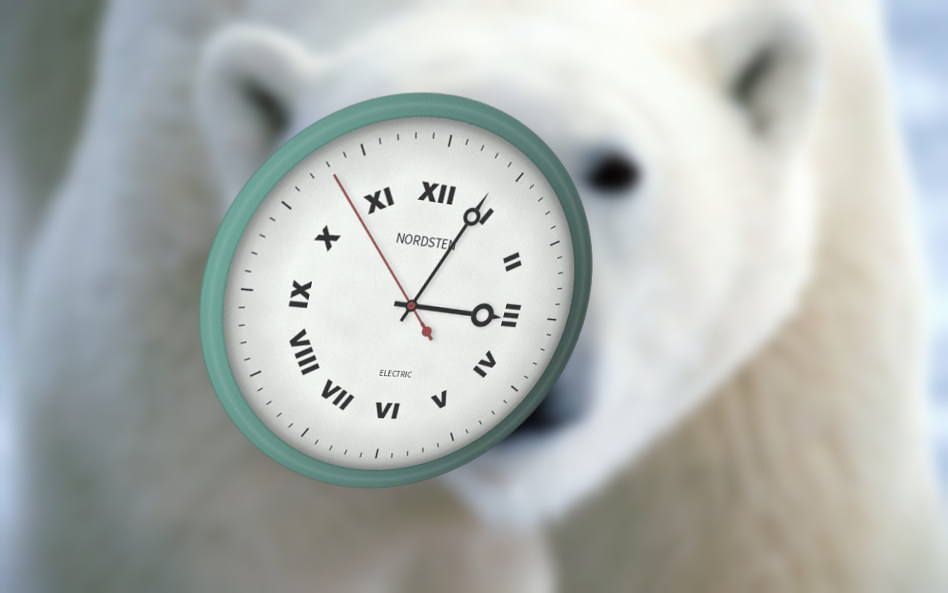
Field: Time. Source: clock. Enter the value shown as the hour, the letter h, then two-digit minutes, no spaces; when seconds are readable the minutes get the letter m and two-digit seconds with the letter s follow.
3h03m53s
